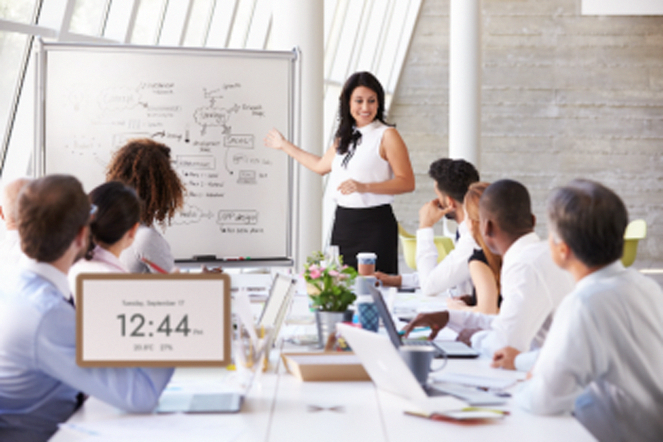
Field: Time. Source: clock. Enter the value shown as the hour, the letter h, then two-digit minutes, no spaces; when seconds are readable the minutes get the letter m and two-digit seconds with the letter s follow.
12h44
